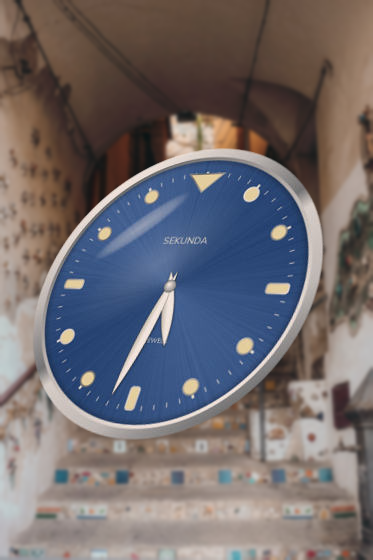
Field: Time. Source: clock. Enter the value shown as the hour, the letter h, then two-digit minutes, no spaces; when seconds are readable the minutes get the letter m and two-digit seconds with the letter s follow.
5h32
